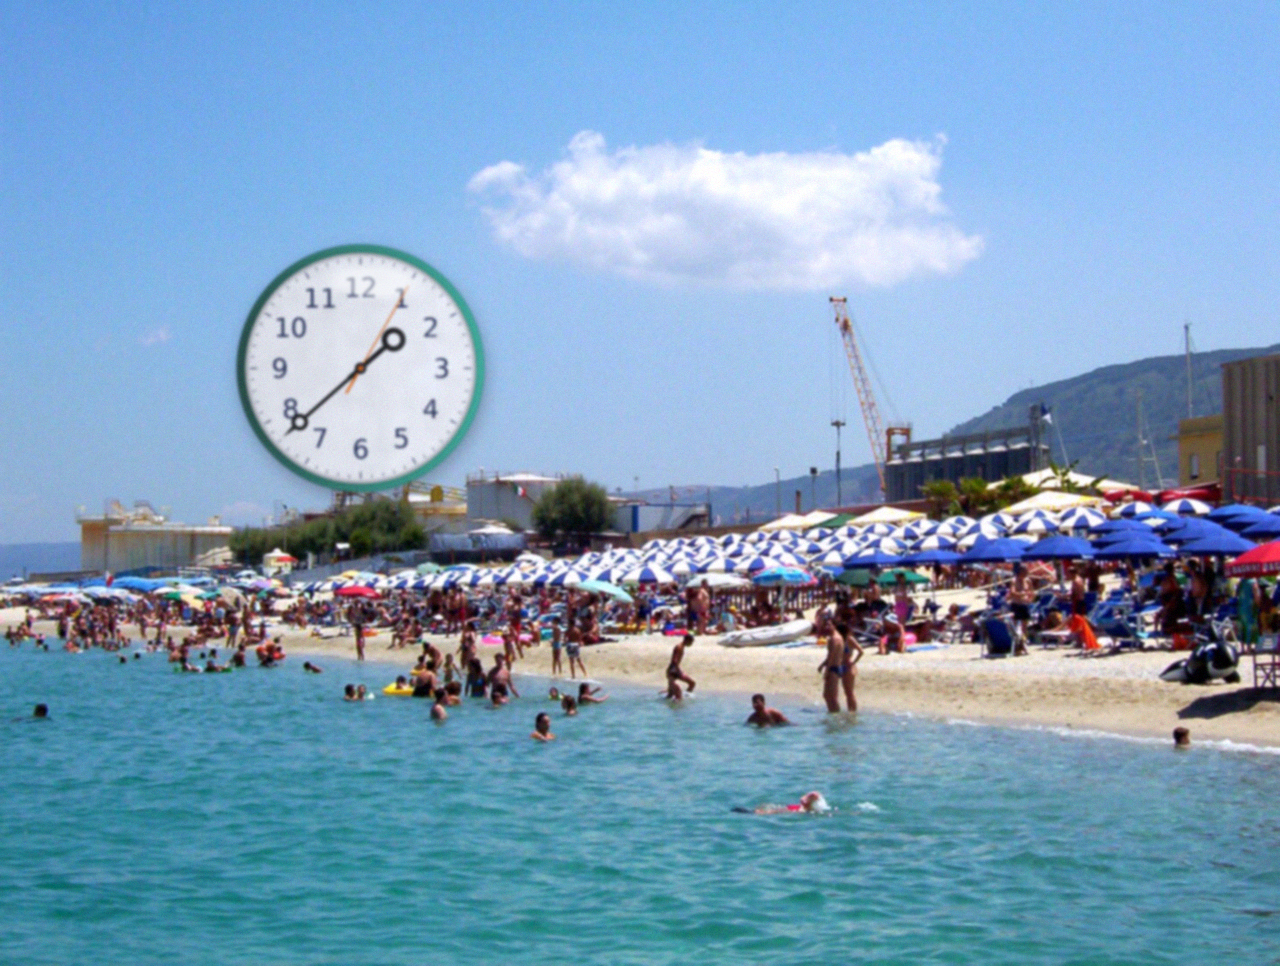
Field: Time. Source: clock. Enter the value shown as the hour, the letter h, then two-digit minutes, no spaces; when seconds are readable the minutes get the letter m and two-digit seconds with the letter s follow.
1h38m05s
